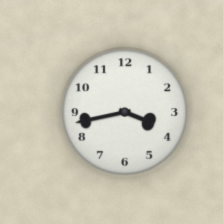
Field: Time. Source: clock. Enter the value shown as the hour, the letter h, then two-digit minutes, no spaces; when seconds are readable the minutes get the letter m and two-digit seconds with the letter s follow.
3h43
